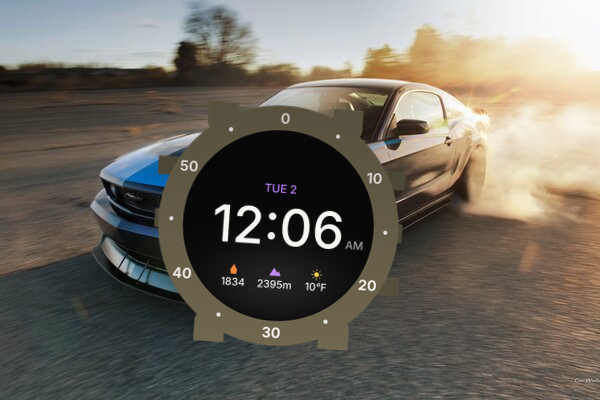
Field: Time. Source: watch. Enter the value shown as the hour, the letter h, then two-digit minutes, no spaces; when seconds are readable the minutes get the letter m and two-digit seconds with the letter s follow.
12h06
